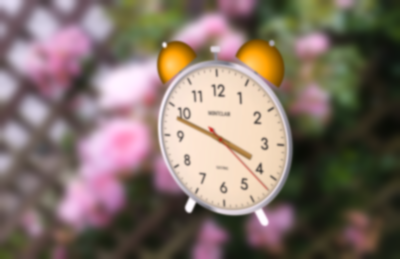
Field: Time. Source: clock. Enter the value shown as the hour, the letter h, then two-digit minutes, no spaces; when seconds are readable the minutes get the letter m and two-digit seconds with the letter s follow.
3h48m22s
